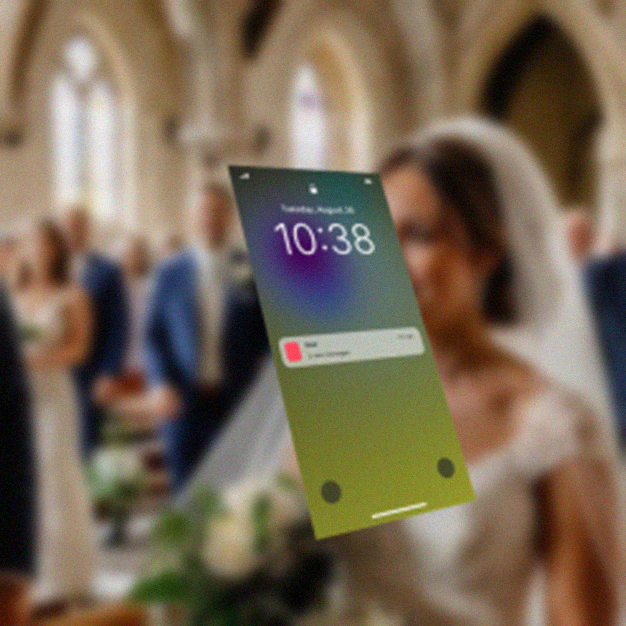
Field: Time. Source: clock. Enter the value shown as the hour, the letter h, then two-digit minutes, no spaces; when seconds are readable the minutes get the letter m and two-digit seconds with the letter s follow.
10h38
